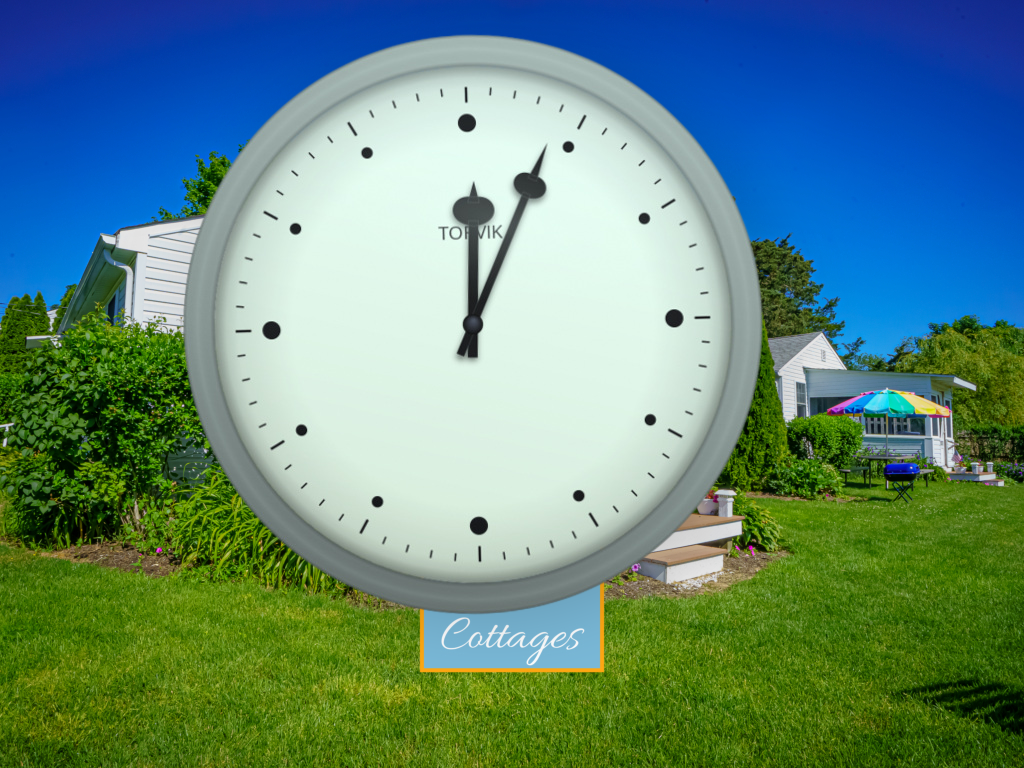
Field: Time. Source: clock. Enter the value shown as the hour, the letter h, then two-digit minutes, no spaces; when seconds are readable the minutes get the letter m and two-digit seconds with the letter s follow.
12h04
